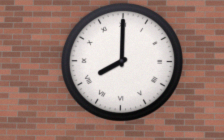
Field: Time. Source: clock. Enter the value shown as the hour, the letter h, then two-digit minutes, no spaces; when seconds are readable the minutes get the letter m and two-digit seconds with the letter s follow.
8h00
